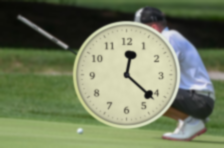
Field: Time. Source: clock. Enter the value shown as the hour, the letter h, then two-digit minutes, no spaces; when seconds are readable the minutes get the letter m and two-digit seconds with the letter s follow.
12h22
